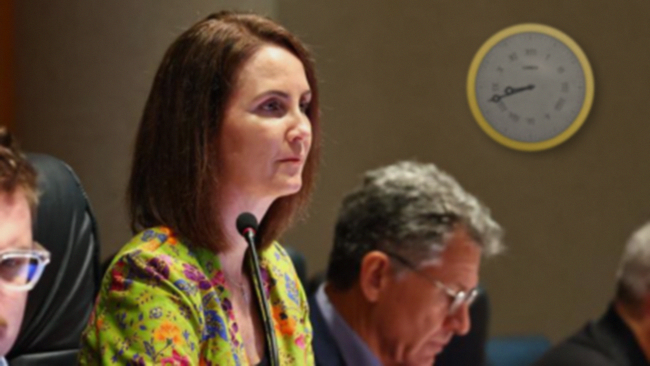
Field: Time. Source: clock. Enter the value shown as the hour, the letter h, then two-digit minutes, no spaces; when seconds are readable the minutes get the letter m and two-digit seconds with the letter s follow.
8h42
